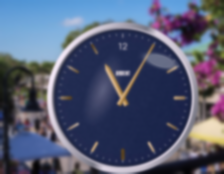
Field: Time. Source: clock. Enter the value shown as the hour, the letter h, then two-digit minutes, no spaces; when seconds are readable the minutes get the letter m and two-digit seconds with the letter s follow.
11h05
